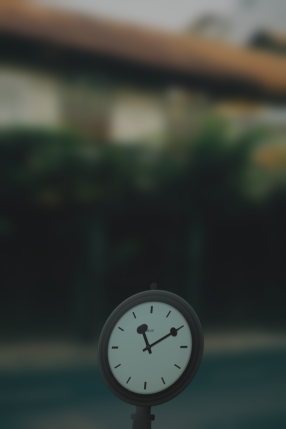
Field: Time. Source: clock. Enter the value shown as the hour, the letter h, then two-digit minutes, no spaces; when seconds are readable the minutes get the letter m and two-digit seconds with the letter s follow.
11h10
